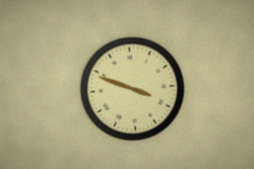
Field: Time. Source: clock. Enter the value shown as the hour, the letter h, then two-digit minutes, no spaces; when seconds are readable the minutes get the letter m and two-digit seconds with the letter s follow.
3h49
